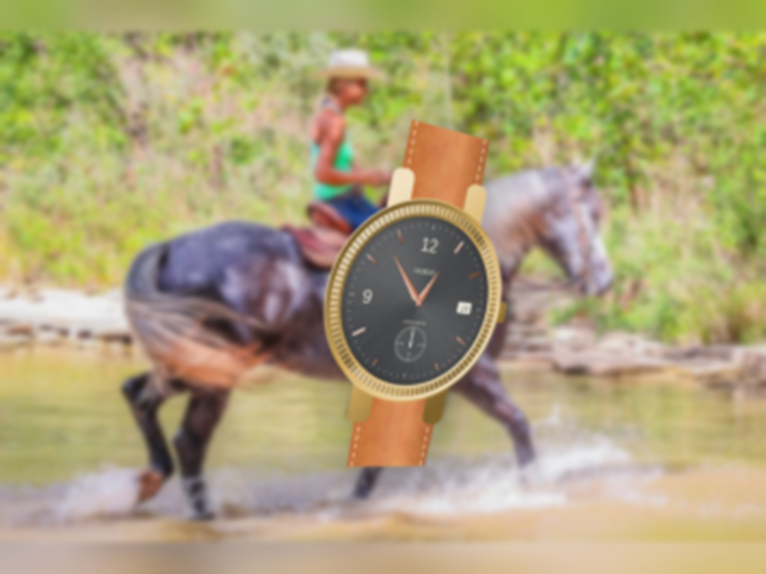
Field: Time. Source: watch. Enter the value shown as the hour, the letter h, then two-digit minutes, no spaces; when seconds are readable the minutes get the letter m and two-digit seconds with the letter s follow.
12h53
